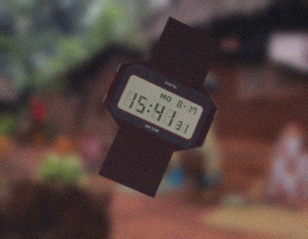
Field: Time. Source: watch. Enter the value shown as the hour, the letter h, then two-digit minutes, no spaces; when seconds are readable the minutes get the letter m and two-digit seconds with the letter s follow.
15h41m31s
